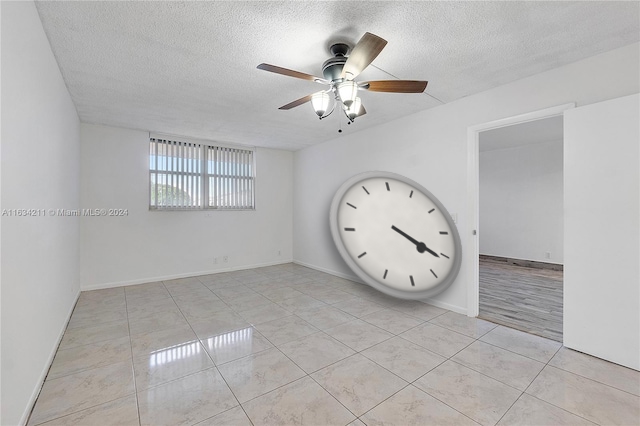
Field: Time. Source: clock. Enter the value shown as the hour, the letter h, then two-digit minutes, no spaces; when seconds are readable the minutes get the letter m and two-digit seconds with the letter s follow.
4h21
